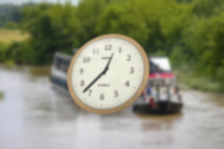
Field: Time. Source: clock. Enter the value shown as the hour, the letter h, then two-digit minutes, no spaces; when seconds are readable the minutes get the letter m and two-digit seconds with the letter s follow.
12h37
